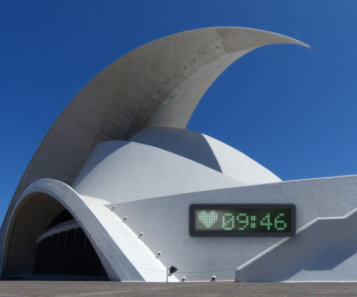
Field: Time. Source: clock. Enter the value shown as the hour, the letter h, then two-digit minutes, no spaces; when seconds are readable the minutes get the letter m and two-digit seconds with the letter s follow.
9h46
